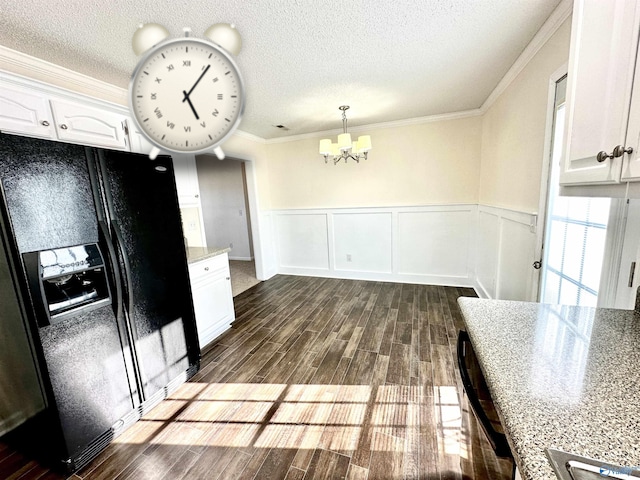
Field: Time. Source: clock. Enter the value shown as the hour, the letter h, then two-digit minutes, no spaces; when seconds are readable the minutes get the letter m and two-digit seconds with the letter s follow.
5h06
